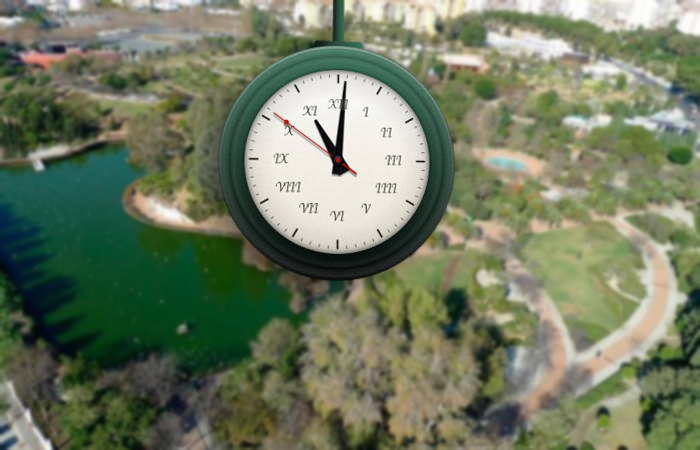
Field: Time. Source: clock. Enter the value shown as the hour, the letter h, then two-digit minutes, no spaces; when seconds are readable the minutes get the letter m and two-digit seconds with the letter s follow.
11h00m51s
